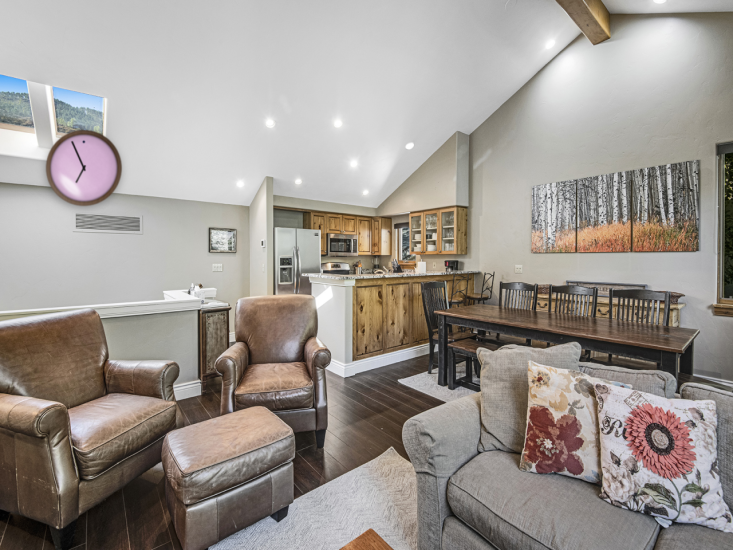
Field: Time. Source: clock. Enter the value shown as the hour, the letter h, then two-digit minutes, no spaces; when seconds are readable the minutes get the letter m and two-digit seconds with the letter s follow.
6h56
